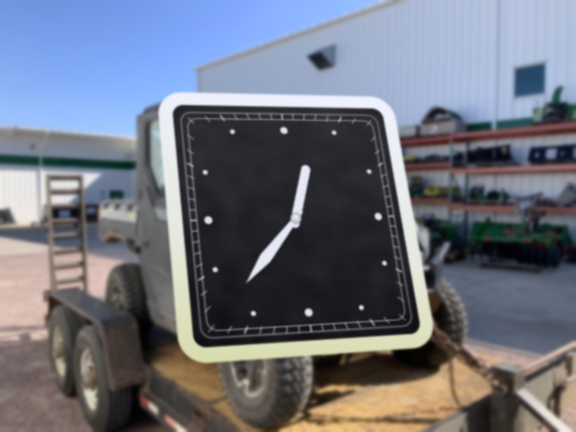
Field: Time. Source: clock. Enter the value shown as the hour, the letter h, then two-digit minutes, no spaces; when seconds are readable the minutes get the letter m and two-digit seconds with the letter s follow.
12h37
